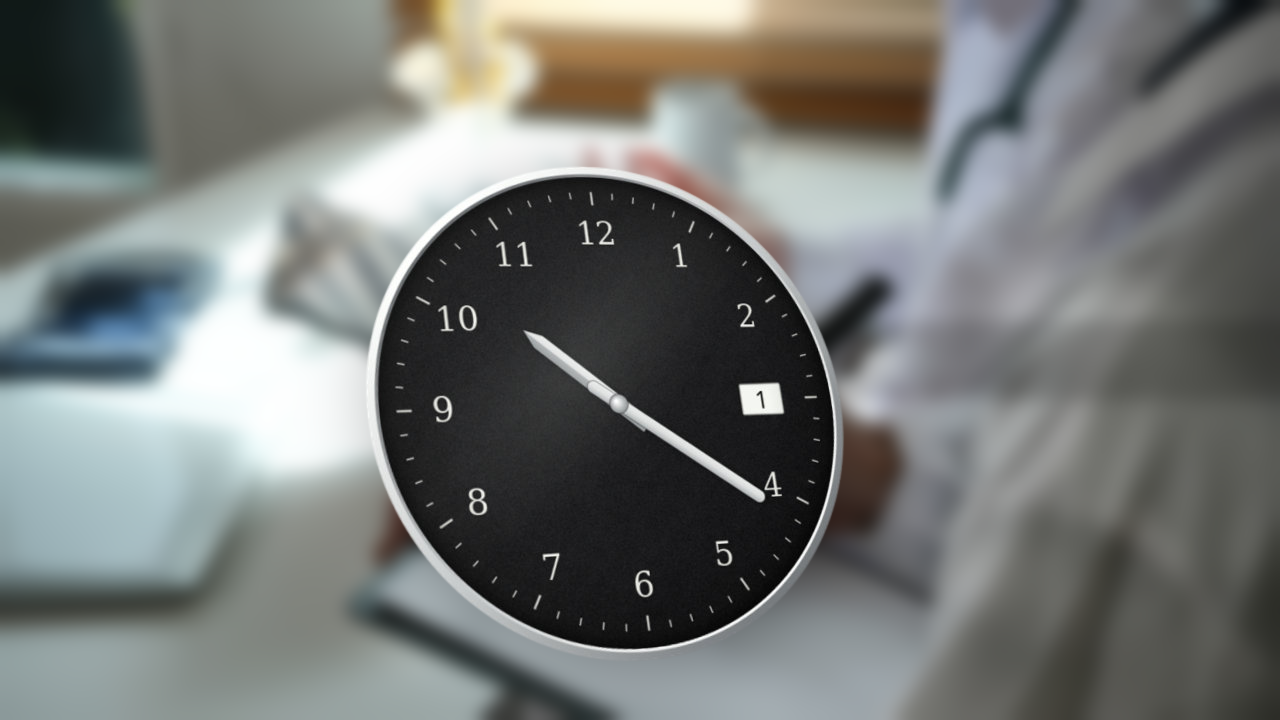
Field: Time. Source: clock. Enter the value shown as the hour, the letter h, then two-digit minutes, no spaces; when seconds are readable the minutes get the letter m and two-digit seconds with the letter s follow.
10h21
